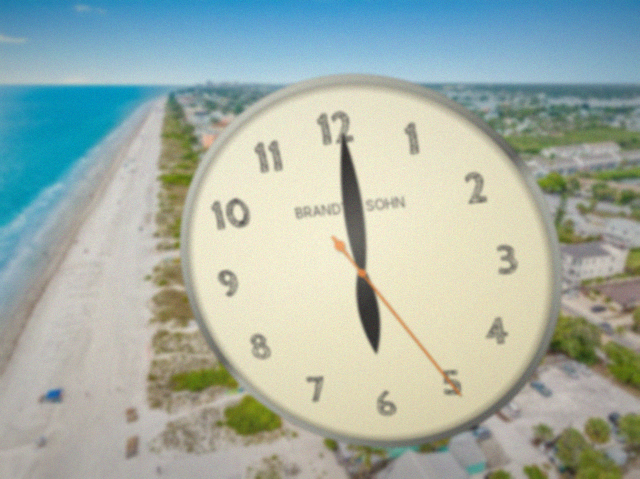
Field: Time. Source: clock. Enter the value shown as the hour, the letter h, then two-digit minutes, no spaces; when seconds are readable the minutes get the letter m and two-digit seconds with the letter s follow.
6h00m25s
